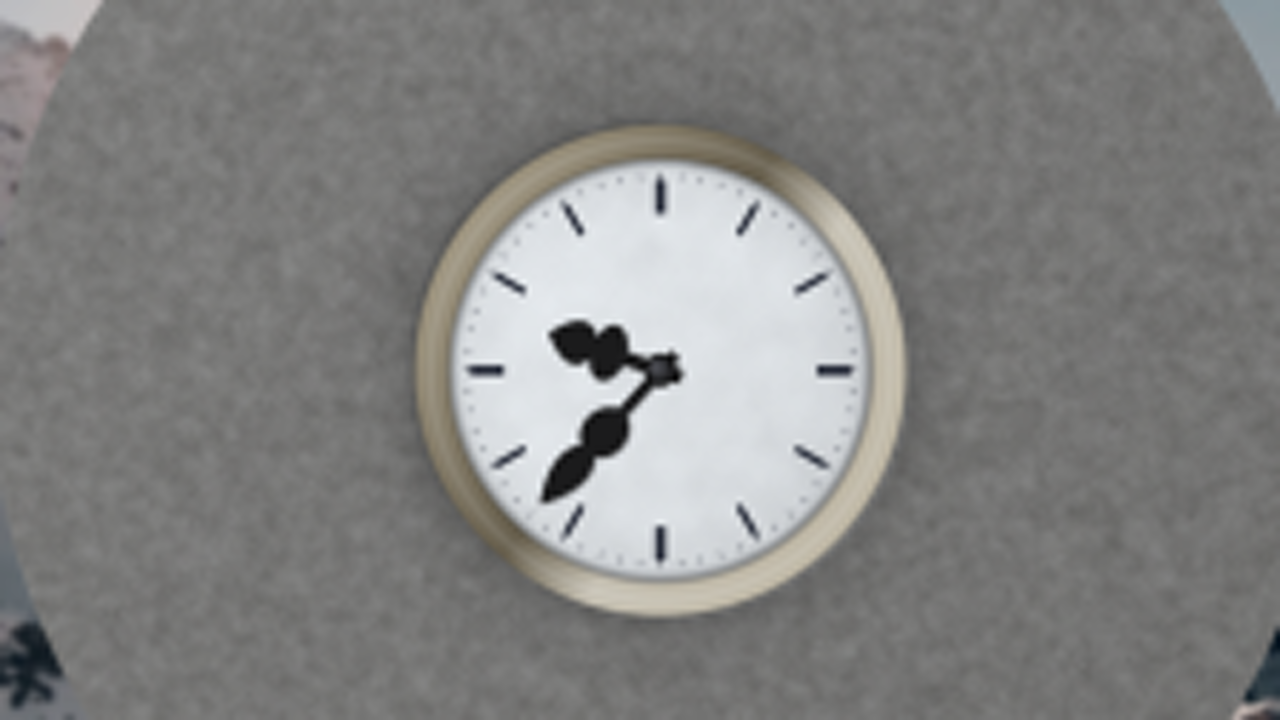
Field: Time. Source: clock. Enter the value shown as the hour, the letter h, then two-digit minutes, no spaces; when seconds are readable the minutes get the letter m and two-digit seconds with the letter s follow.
9h37
